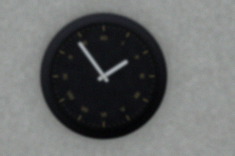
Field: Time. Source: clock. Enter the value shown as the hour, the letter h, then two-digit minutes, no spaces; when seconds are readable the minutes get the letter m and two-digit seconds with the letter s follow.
1h54
